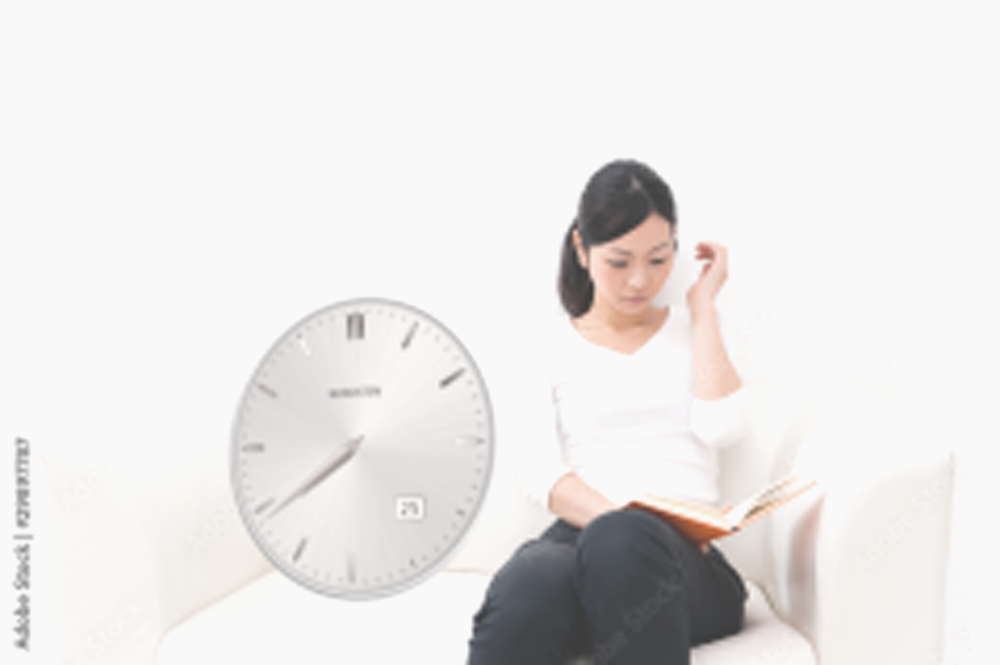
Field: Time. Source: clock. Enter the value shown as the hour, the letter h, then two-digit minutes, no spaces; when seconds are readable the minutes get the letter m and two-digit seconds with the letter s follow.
7h39
